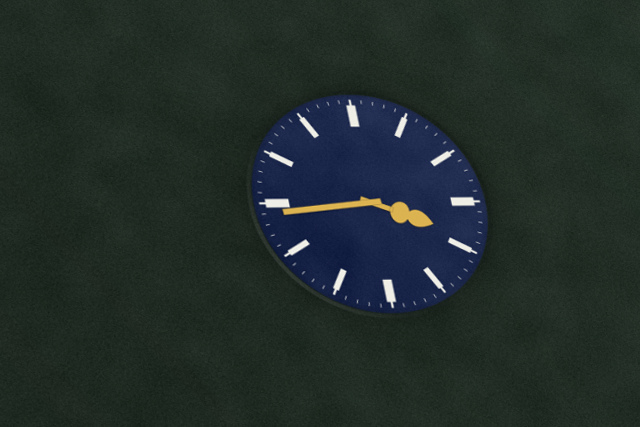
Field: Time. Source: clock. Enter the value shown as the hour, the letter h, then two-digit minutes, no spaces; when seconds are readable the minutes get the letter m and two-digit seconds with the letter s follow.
3h44
